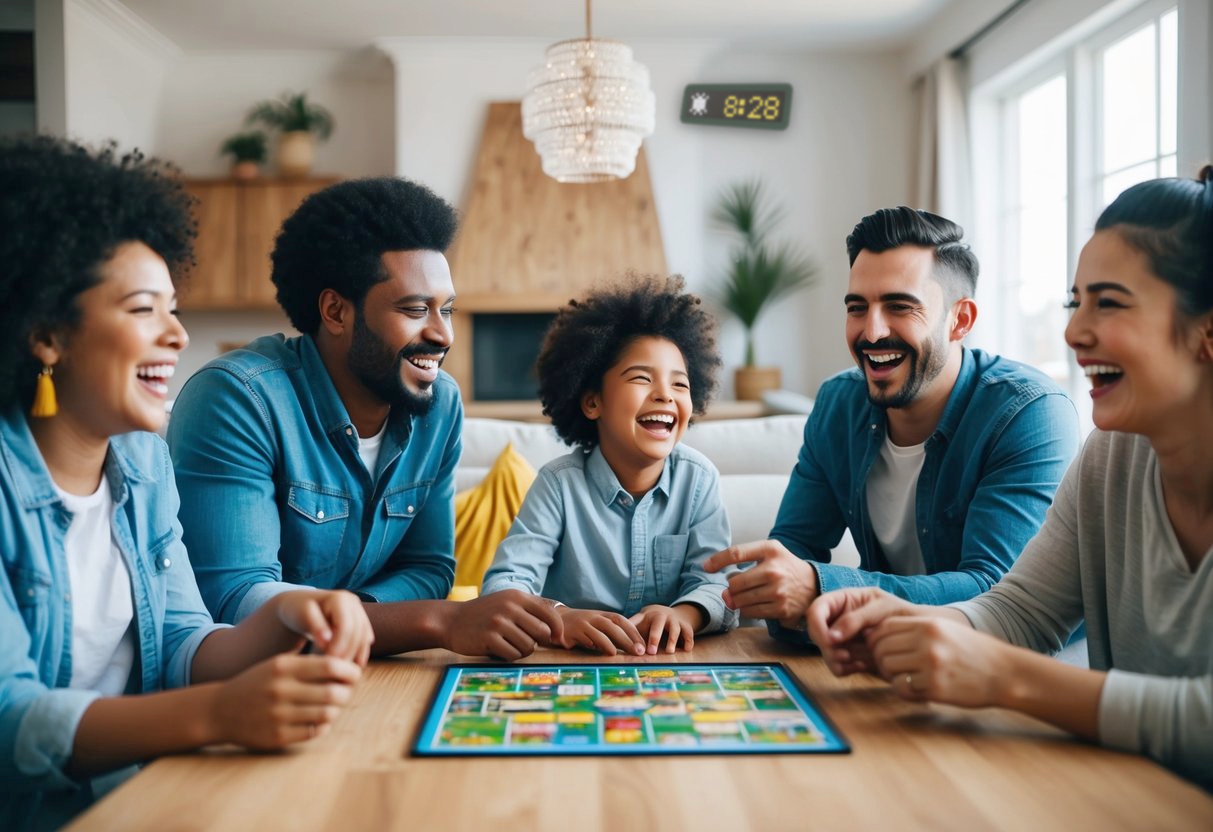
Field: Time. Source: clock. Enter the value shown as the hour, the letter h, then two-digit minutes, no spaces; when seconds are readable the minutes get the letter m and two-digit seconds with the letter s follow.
8h28
